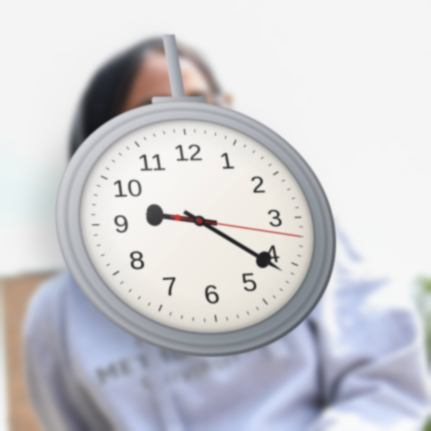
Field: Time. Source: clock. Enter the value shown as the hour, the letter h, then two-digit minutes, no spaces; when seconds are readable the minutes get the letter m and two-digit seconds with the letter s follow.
9h21m17s
